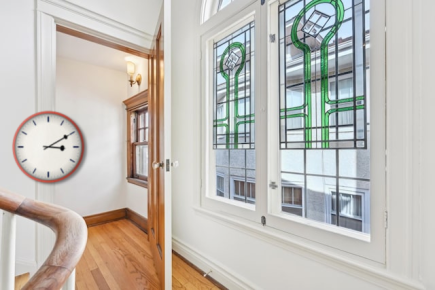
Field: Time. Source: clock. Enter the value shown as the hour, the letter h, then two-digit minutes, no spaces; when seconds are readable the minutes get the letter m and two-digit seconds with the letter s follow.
3h10
